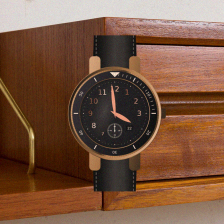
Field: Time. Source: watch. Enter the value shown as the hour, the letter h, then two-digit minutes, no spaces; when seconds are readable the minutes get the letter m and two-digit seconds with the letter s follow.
3h59
